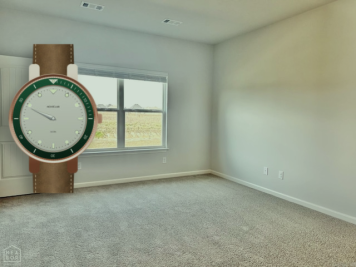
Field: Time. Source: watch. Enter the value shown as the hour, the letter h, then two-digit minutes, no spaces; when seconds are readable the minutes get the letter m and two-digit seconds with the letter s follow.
9h49
